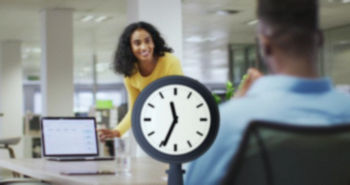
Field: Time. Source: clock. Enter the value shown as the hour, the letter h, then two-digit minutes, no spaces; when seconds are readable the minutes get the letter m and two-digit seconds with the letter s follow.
11h34
